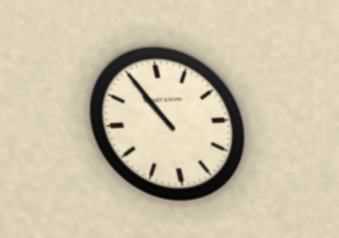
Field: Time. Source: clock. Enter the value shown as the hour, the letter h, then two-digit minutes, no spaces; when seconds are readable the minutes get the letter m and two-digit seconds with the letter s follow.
10h55
